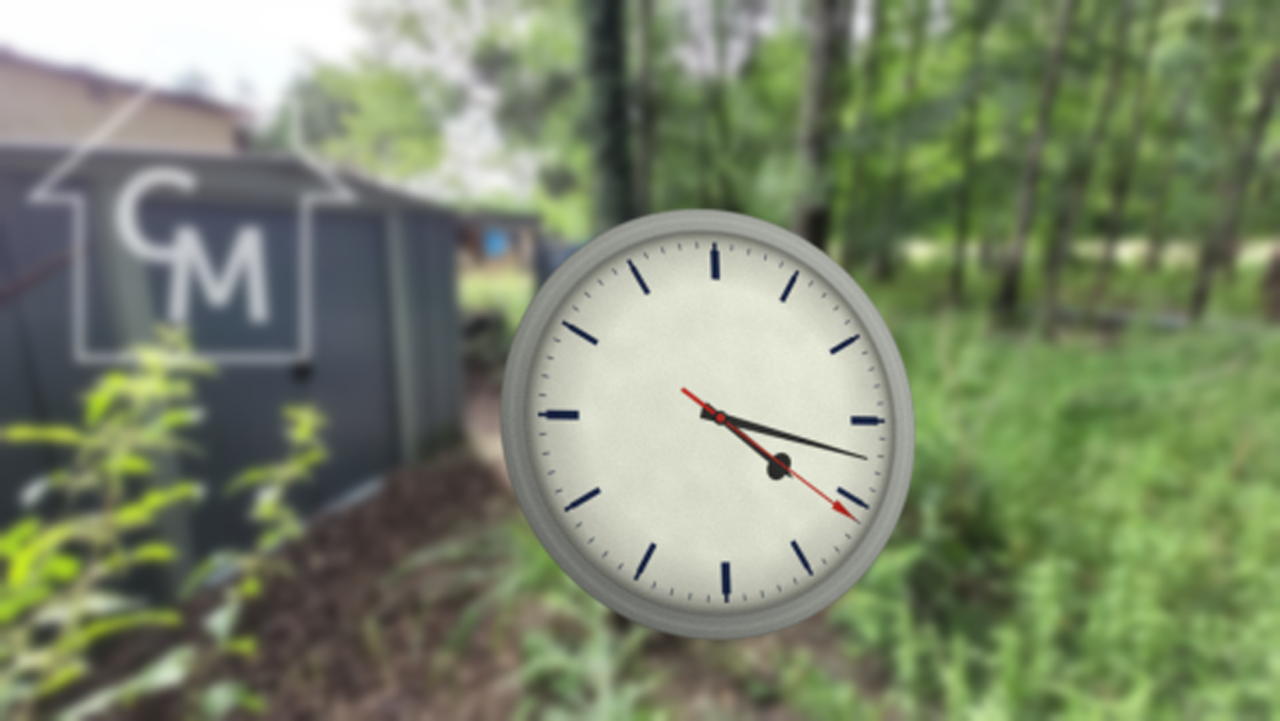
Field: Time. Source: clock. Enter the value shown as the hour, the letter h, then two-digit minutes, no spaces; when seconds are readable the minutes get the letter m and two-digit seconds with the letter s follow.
4h17m21s
